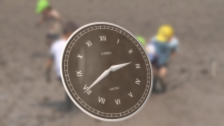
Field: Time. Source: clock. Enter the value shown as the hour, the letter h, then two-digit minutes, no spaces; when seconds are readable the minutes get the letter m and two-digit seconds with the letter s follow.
2h40
